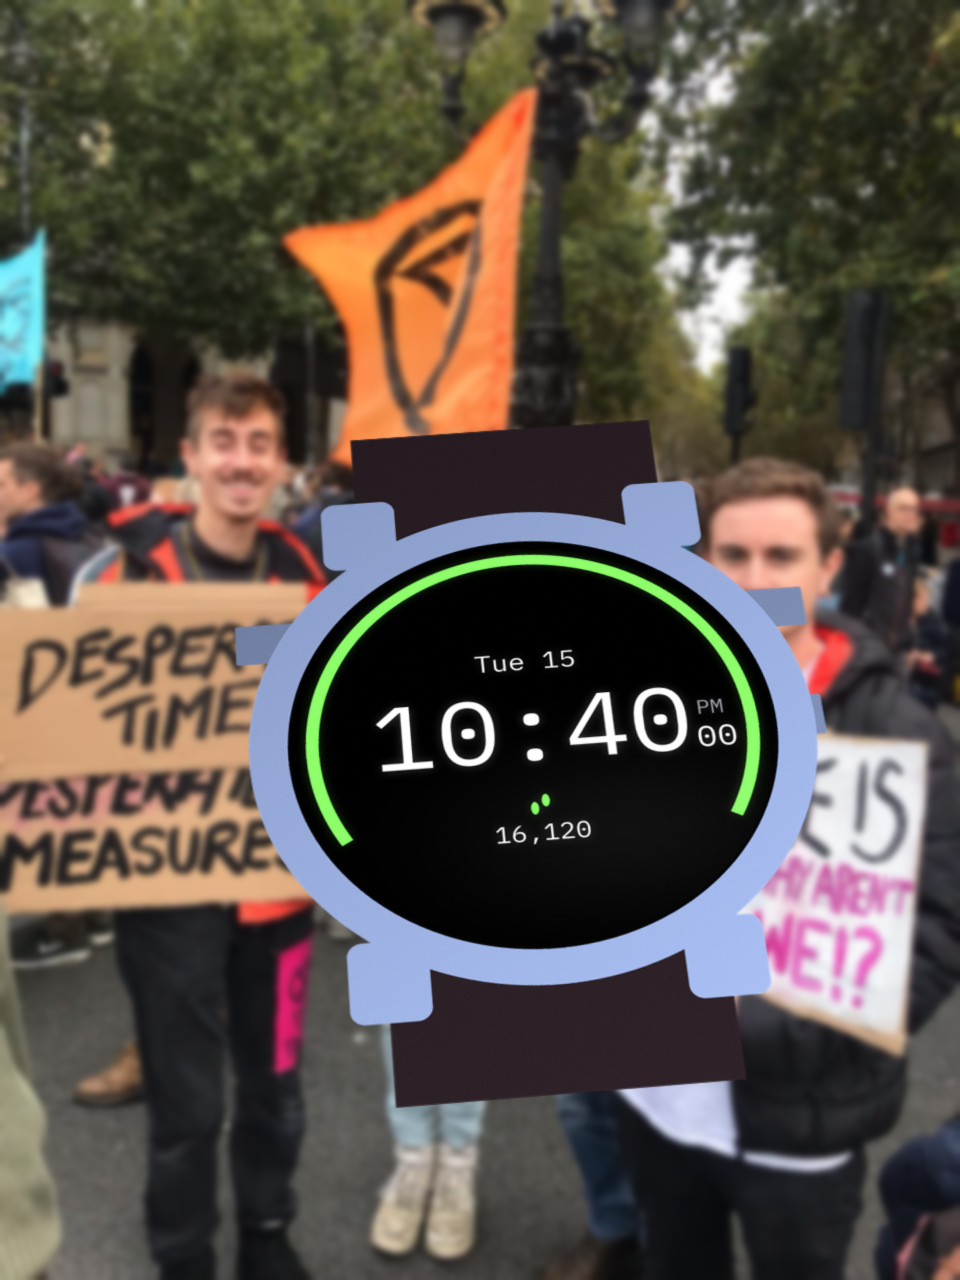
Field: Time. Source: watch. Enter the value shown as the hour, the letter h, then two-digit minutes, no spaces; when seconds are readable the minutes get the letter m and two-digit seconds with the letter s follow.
10h40m00s
